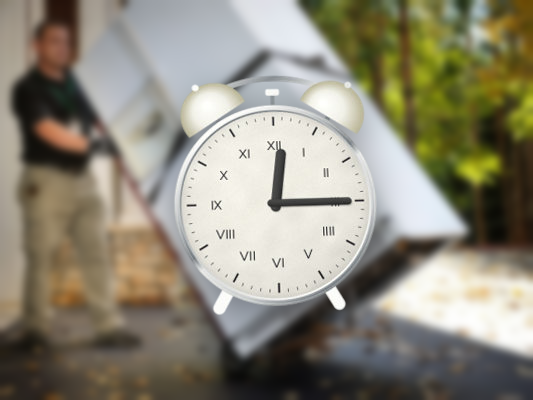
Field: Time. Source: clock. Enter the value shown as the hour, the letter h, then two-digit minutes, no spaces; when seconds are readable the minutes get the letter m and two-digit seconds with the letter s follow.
12h15
